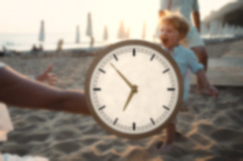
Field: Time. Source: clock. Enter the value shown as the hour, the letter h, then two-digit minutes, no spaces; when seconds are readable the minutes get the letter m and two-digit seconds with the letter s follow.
6h53
